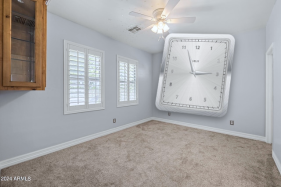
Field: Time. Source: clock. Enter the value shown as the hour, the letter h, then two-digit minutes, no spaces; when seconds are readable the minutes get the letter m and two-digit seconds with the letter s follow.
2h56
